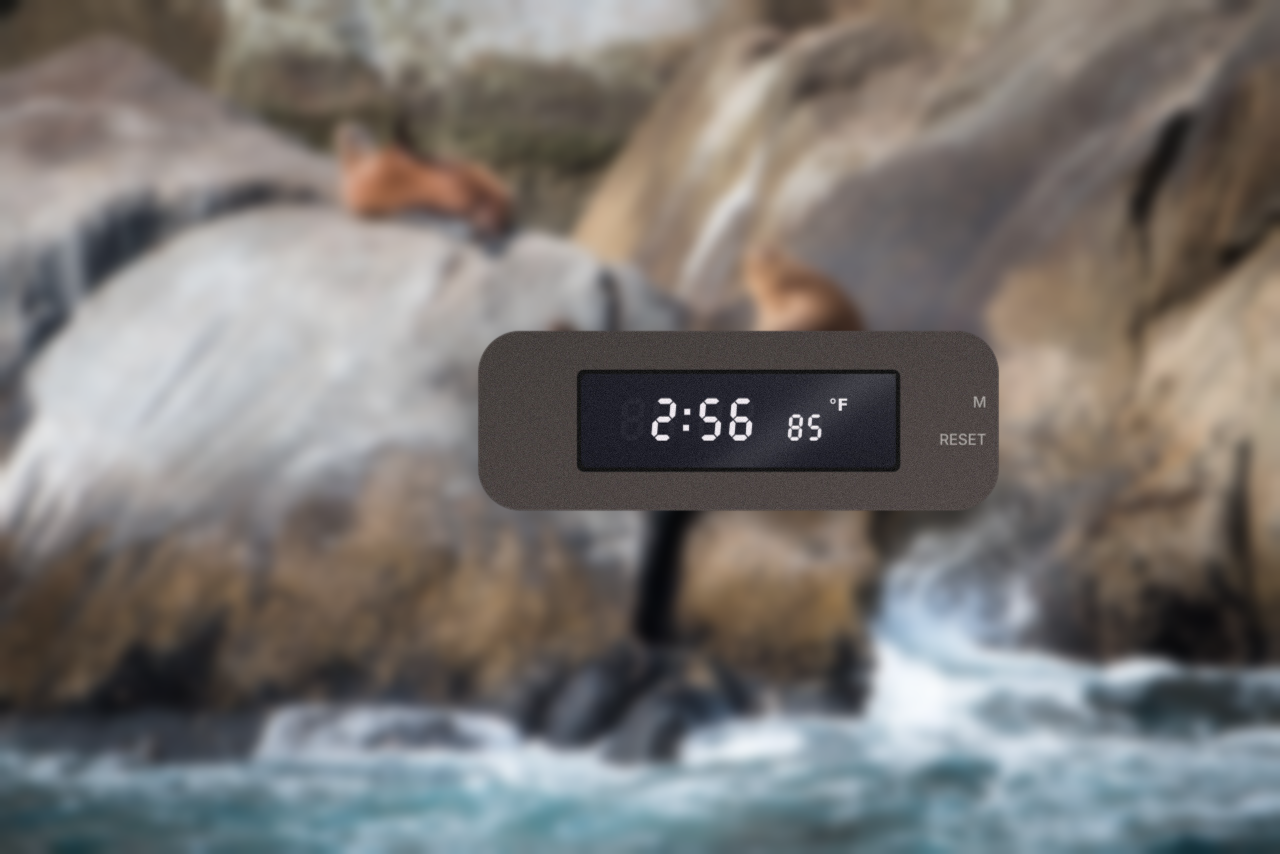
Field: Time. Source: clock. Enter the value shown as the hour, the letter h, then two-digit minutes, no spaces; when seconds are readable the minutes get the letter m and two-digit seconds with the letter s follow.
2h56
